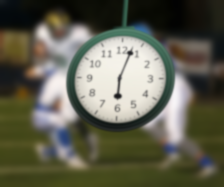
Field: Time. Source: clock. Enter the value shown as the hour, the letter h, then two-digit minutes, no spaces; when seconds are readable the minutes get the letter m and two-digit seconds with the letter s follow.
6h03
